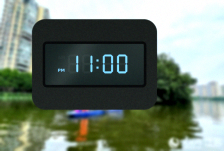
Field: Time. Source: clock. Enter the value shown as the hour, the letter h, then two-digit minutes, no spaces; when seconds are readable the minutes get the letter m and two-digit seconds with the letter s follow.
11h00
